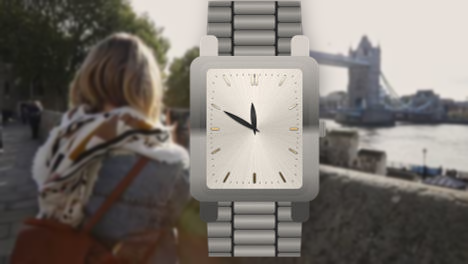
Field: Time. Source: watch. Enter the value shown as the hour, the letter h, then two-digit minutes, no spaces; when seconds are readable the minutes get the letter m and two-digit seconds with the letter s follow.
11h50
